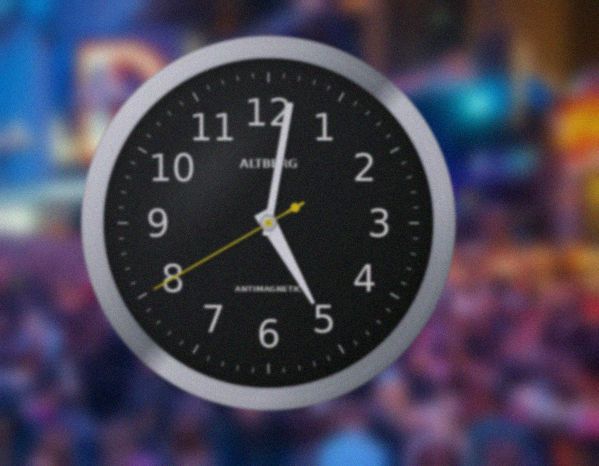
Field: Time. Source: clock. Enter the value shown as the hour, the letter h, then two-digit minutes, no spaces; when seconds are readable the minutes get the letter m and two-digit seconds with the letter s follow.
5h01m40s
